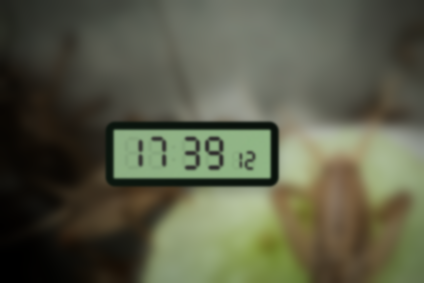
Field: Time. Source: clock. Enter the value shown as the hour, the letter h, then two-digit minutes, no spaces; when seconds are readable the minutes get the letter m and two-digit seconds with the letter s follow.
17h39m12s
